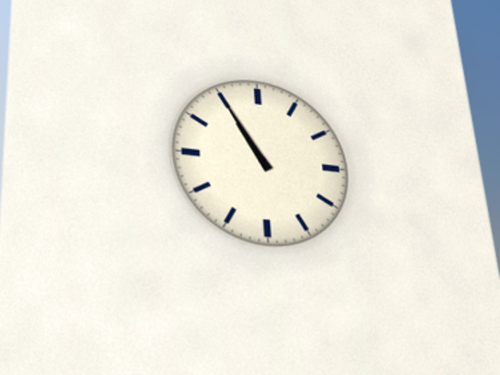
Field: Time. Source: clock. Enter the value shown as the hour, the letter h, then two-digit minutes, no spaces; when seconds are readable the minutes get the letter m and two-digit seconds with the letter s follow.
10h55
